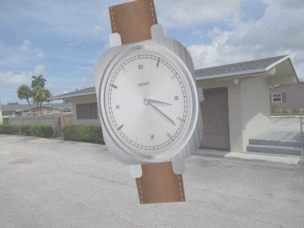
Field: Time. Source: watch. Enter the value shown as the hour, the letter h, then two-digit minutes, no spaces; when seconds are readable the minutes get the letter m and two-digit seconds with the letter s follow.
3h22
